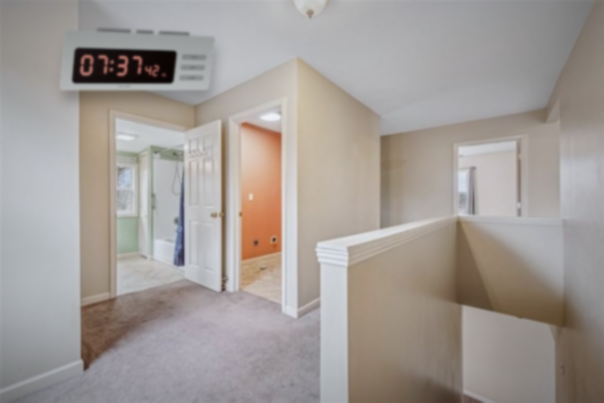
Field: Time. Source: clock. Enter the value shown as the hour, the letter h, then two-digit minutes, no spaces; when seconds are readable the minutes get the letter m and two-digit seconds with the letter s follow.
7h37
